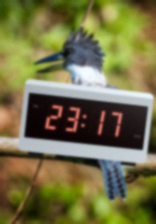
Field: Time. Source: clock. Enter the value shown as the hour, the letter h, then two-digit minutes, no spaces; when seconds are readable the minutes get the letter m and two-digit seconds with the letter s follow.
23h17
